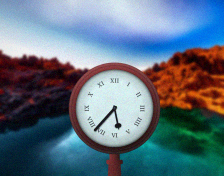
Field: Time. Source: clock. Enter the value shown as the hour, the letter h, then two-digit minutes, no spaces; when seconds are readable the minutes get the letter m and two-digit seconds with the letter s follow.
5h37
